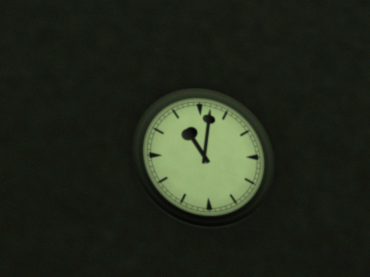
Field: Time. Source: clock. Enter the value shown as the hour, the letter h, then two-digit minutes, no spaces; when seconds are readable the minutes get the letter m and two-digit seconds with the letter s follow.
11h02
